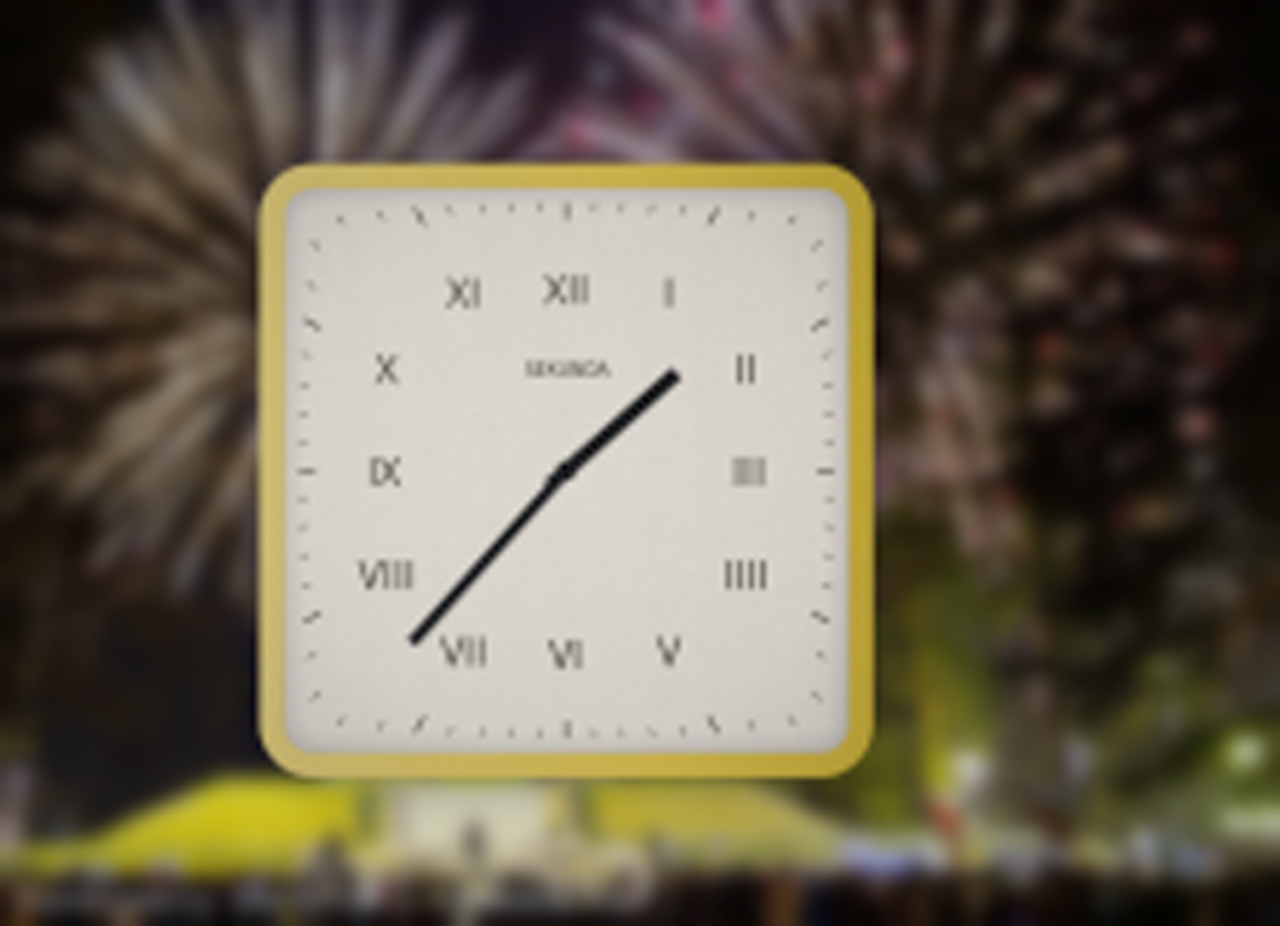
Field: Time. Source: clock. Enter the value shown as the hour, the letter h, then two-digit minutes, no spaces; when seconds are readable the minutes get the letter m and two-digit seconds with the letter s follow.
1h37
